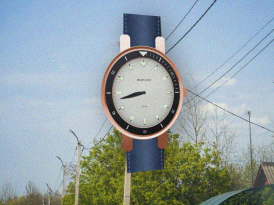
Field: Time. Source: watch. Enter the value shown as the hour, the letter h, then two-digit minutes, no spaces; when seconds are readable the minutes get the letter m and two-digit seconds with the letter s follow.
8h43
